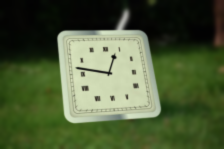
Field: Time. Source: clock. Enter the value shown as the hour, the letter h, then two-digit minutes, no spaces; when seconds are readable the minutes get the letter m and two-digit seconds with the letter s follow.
12h47
